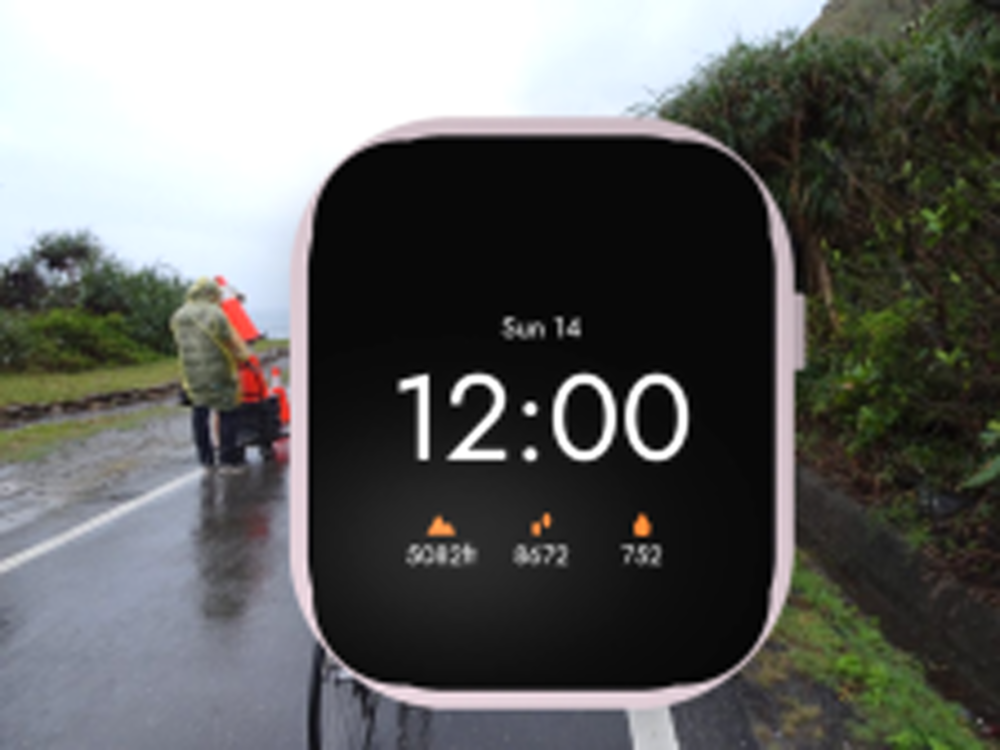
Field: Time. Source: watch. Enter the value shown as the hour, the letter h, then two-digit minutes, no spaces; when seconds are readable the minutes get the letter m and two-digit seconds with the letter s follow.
12h00
